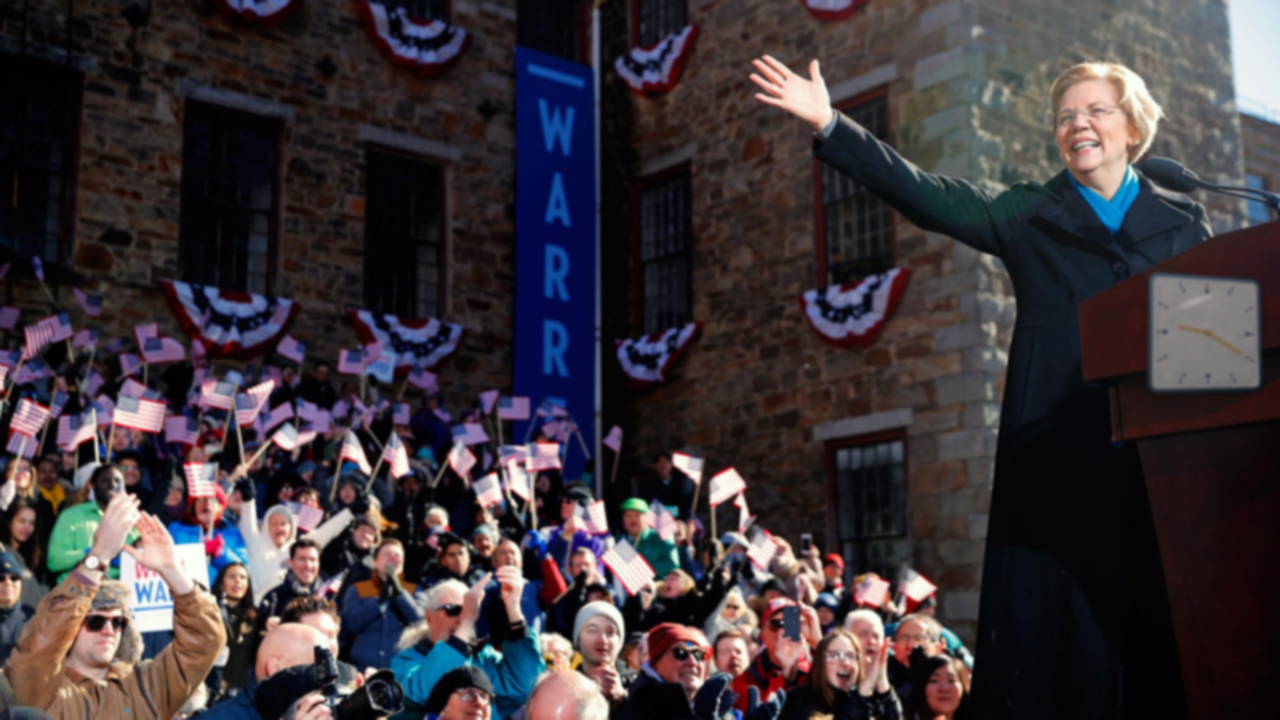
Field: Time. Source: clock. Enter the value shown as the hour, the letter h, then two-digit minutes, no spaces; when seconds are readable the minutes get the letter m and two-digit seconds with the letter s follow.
9h20
